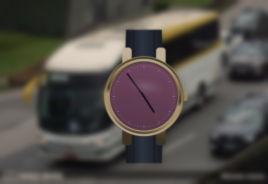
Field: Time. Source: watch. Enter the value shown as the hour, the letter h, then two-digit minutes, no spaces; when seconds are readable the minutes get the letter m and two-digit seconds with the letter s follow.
4h54
